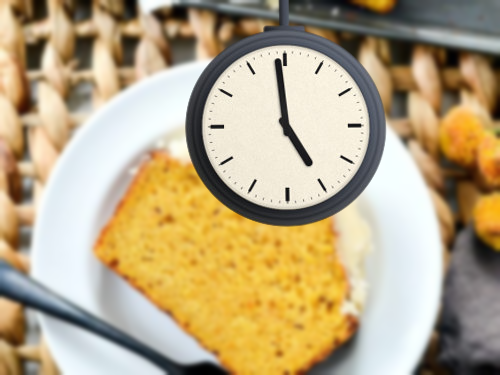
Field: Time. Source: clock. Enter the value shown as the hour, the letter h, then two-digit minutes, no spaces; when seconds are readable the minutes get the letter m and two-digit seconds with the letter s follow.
4h59
